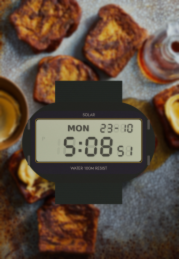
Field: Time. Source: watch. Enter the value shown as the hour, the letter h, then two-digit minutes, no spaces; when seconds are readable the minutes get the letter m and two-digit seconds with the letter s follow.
5h08m51s
